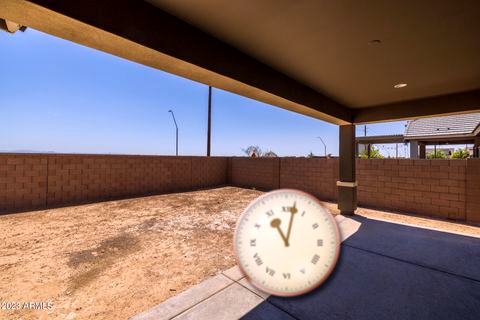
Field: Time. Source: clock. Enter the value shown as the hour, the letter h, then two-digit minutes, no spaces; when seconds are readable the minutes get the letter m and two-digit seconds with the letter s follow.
11h02
